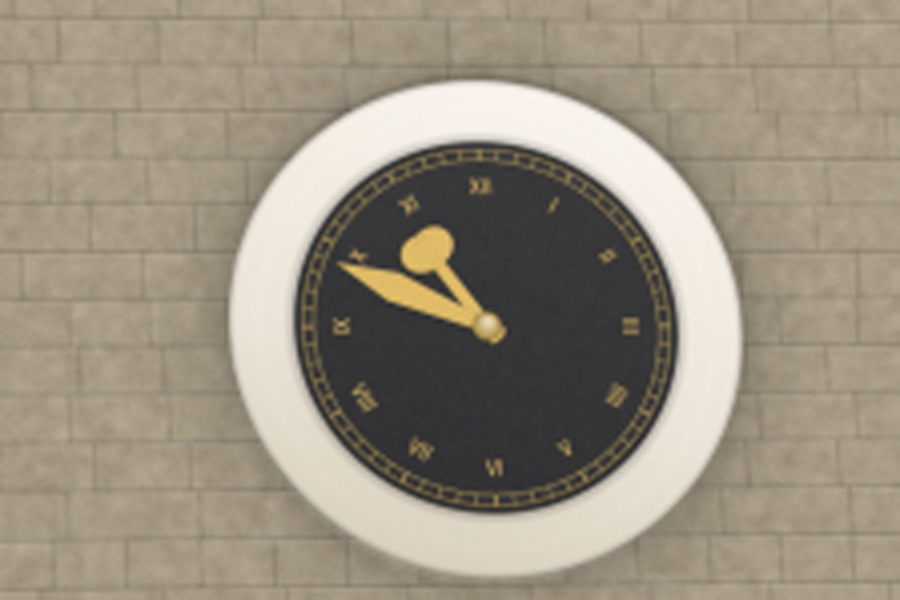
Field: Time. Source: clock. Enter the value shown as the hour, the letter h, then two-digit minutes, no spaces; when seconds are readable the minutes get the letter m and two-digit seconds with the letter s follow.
10h49
